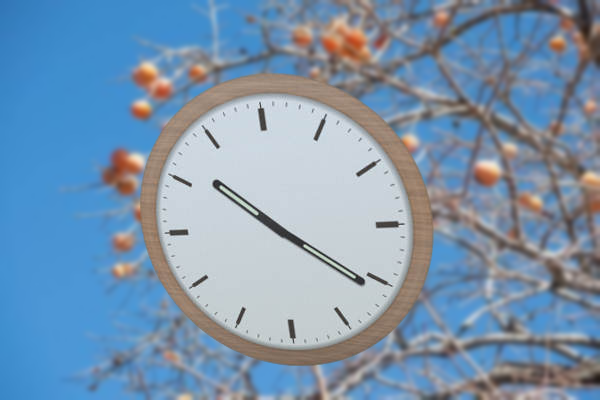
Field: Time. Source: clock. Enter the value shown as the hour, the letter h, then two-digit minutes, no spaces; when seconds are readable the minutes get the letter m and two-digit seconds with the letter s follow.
10h21
